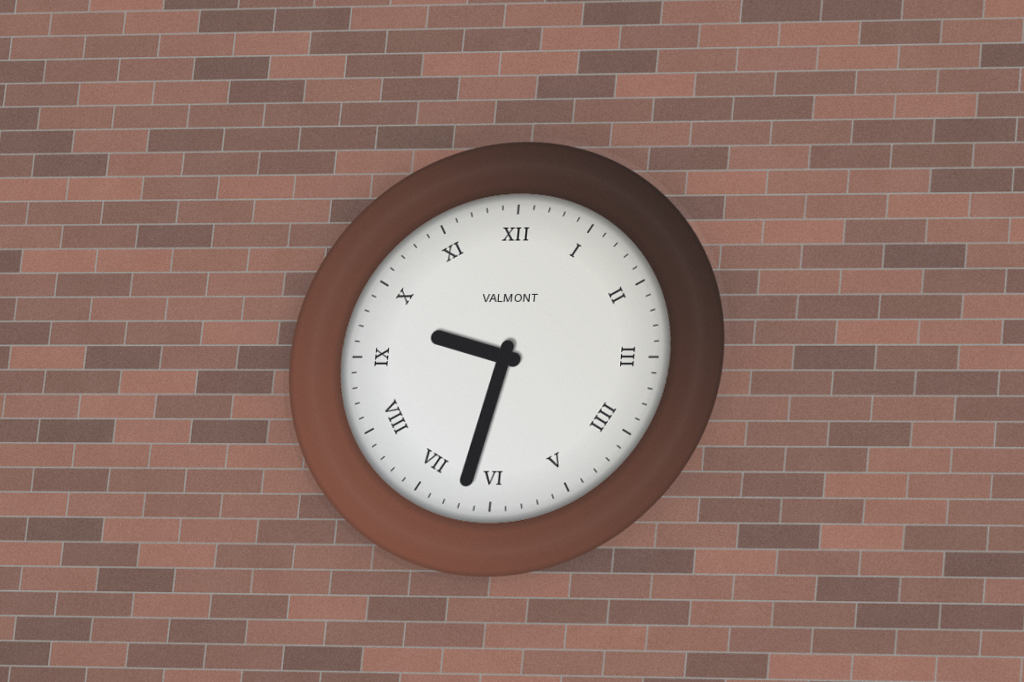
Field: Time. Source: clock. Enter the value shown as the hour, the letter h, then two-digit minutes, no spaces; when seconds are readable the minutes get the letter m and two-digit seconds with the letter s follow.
9h32
